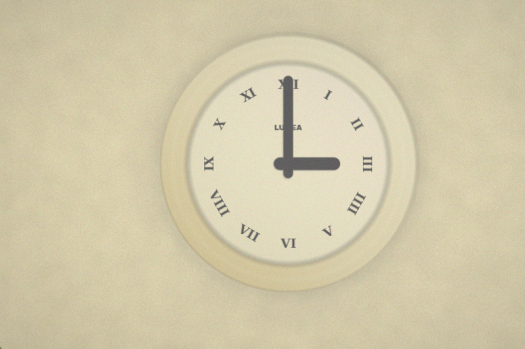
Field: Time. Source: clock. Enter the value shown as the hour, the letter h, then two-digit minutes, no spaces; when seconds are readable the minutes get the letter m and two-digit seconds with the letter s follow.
3h00
